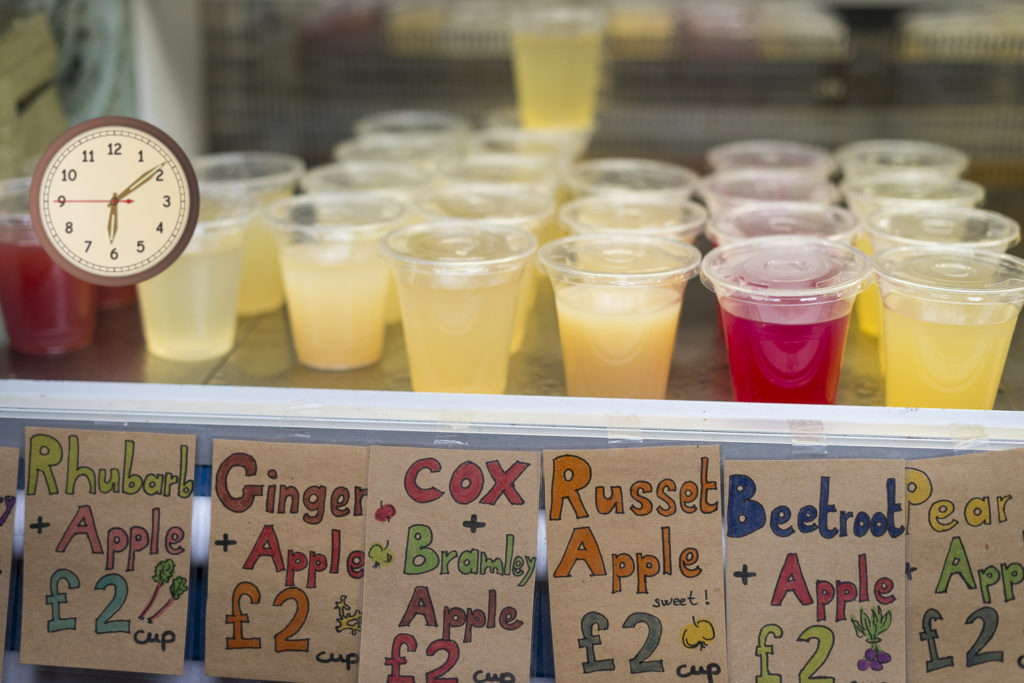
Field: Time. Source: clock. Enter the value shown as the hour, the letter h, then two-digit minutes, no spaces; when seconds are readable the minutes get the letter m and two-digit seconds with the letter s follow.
6h08m45s
